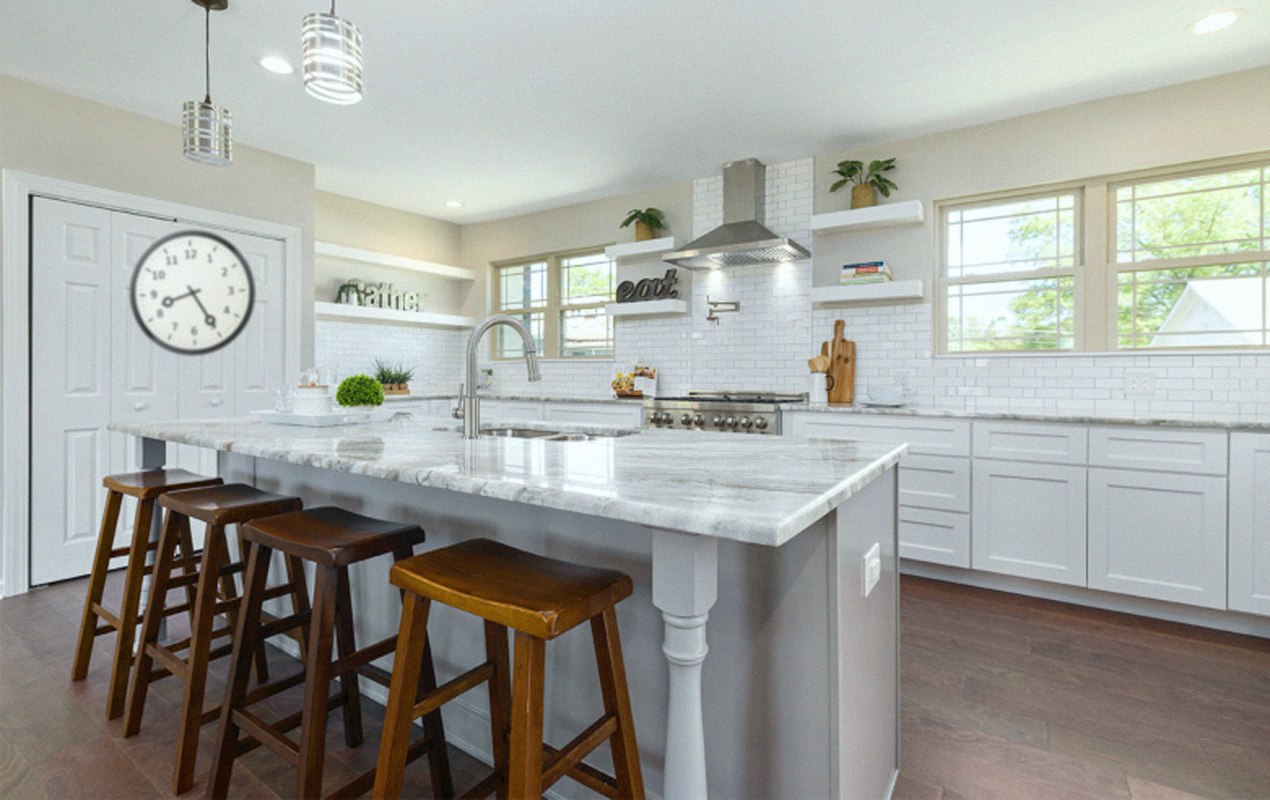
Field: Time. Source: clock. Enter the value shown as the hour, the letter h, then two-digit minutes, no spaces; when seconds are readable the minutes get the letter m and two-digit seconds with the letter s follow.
8h25
